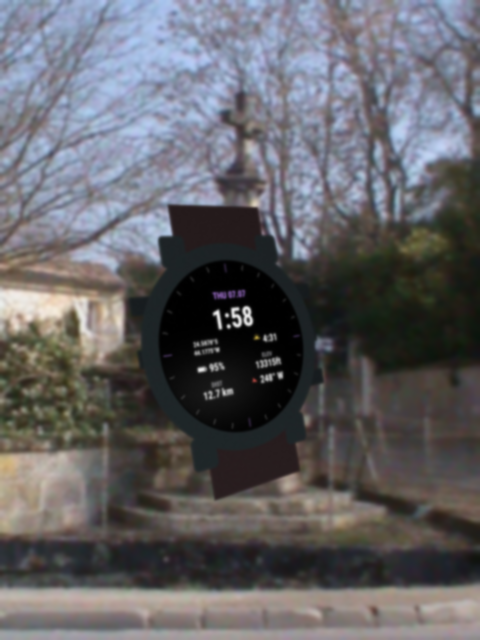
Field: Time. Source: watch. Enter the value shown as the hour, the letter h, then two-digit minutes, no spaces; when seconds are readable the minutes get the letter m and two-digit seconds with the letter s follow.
1h58
